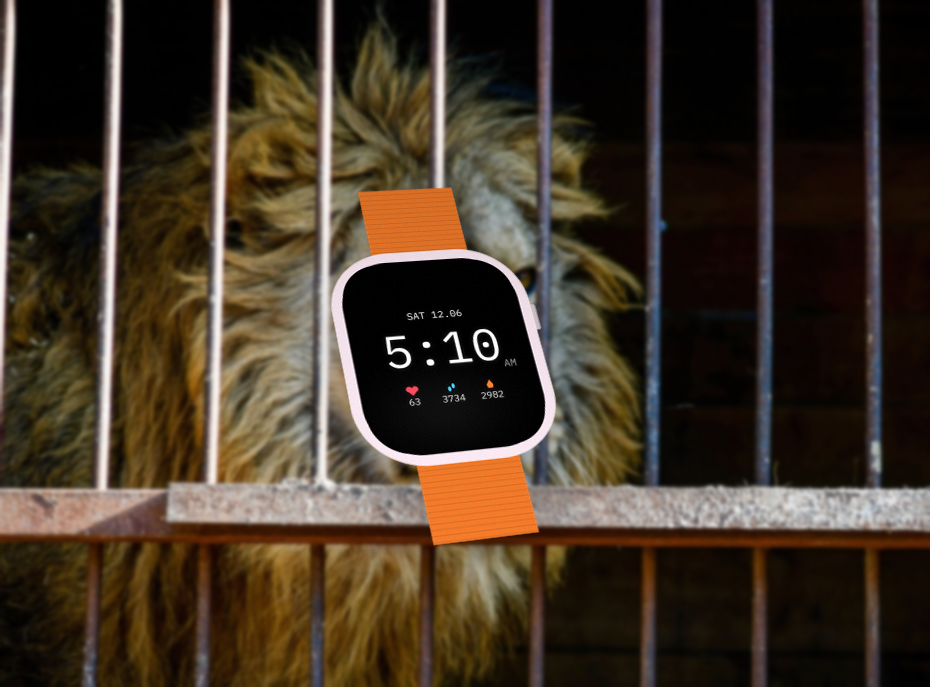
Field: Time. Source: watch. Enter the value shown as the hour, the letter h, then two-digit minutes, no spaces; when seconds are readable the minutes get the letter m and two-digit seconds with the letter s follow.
5h10
